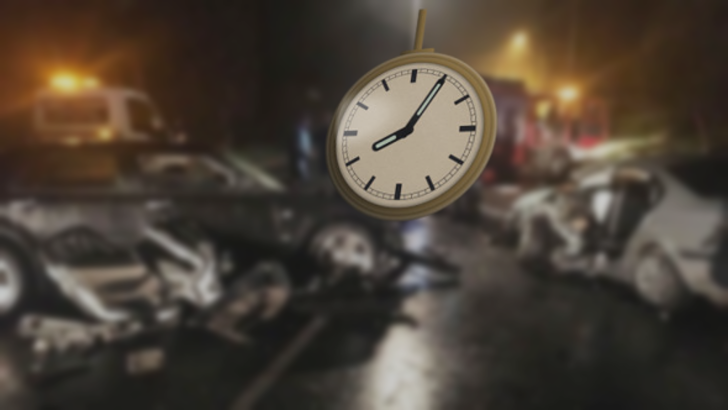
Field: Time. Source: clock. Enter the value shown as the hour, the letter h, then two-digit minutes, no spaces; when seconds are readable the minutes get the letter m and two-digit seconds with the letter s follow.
8h05
